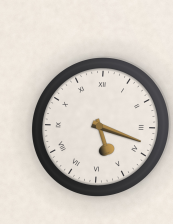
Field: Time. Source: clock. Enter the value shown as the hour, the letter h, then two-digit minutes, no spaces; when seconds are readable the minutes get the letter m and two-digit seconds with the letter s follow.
5h18
